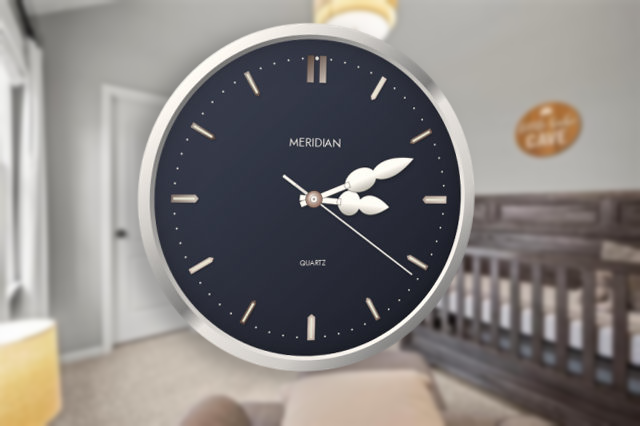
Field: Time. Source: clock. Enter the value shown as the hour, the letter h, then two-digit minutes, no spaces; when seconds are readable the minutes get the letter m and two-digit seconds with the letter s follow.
3h11m21s
